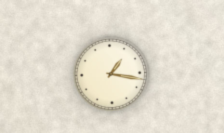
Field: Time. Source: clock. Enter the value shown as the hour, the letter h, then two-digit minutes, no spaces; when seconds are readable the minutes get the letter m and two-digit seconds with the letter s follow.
1h17
